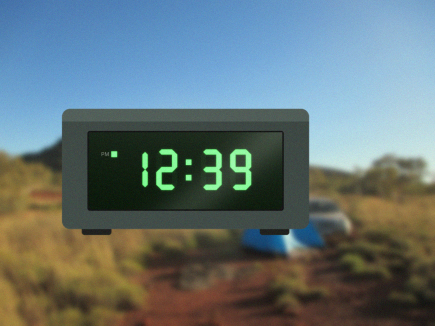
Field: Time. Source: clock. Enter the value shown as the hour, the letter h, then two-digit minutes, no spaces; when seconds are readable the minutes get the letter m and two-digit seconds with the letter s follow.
12h39
